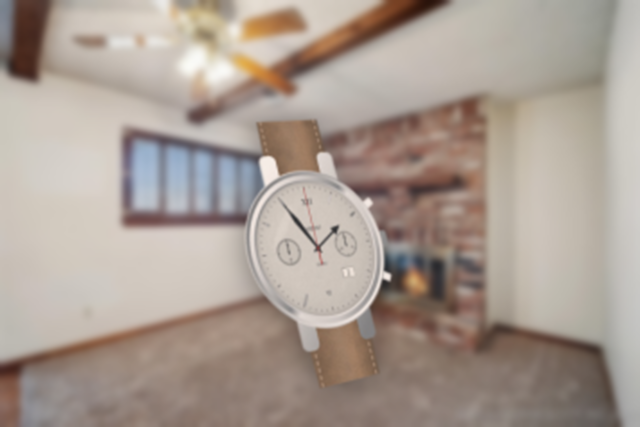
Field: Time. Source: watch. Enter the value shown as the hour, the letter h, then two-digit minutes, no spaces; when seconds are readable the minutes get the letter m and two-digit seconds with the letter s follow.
1h55
